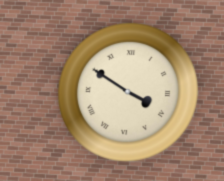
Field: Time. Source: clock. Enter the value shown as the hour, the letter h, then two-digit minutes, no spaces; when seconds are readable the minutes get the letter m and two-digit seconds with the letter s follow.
3h50
